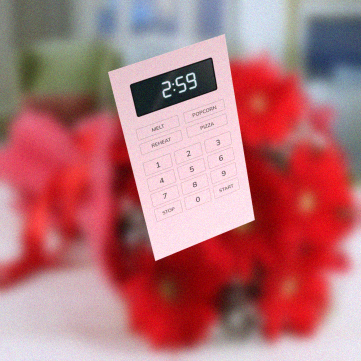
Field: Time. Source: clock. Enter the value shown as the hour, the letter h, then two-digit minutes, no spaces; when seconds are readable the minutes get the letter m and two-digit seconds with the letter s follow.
2h59
